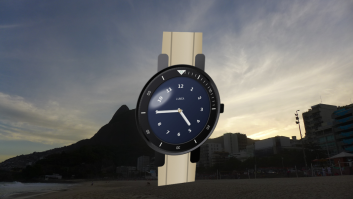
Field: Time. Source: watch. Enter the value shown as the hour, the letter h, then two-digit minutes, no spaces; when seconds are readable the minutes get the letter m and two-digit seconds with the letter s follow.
4h45
